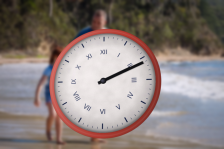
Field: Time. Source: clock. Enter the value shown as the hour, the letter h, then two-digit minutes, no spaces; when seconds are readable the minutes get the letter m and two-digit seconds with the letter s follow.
2h11
